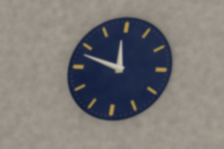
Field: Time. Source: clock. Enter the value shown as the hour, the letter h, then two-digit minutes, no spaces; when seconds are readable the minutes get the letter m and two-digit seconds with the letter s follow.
11h48
